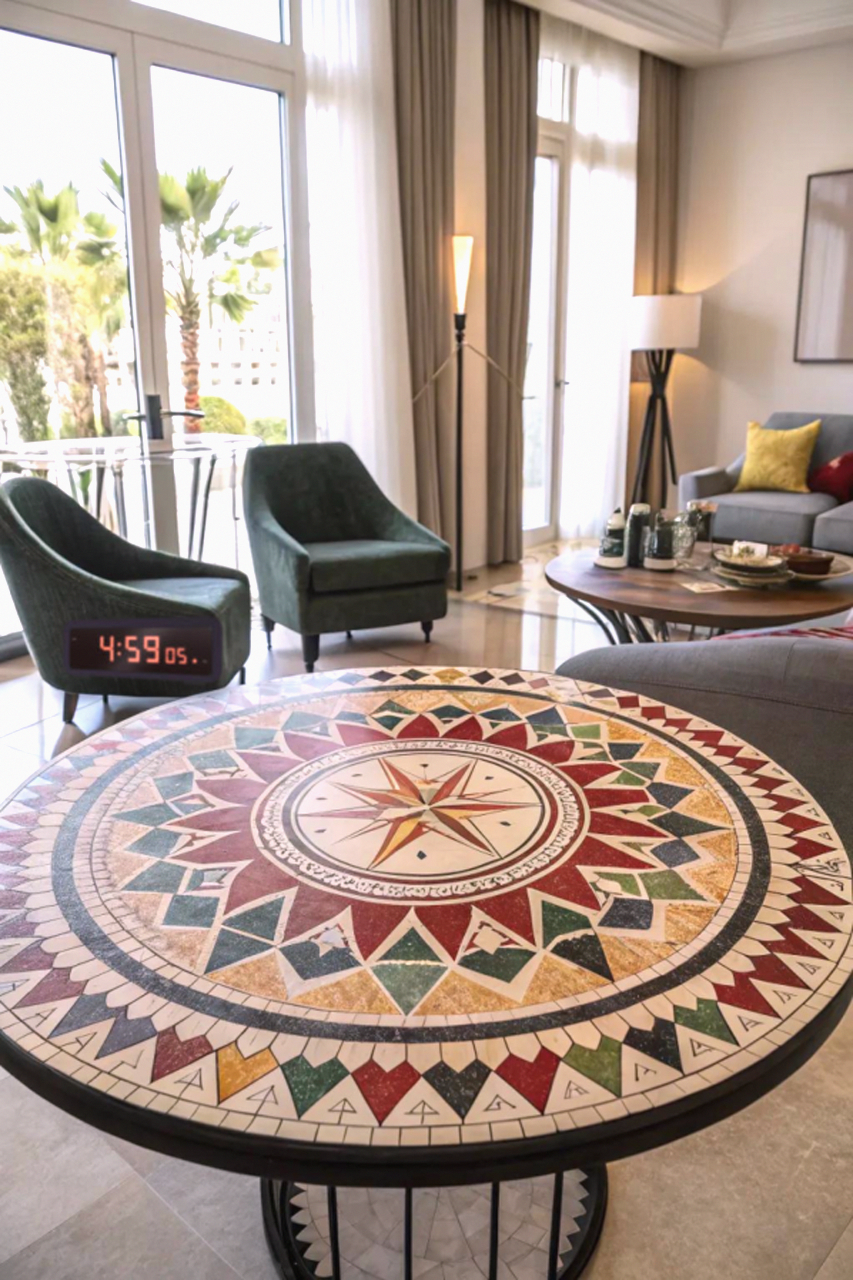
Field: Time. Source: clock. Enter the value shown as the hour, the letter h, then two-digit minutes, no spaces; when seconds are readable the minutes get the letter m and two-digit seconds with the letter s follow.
4h59m05s
